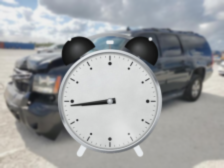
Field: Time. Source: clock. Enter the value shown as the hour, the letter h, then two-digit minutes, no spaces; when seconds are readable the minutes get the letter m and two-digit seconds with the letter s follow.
8h44
